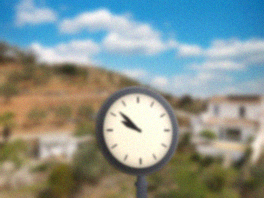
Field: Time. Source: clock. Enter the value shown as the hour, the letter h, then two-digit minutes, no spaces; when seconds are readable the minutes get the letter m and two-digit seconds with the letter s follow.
9h52
